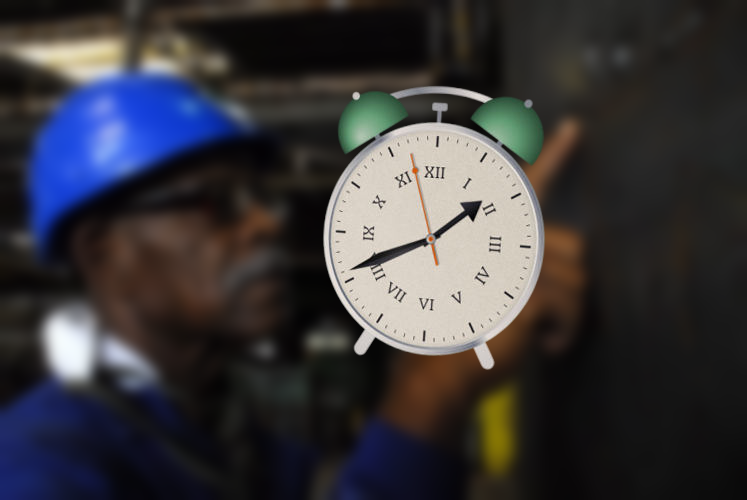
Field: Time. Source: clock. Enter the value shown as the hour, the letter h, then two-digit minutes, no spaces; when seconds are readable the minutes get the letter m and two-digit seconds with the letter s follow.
1h40m57s
